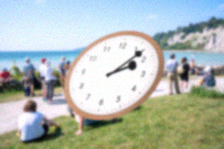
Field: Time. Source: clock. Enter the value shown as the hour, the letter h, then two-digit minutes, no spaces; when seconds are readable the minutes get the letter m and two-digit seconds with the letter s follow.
2h07
